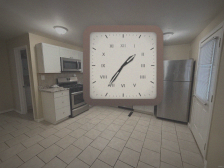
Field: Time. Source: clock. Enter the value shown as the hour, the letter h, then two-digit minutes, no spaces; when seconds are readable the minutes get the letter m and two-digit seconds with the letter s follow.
1h36
